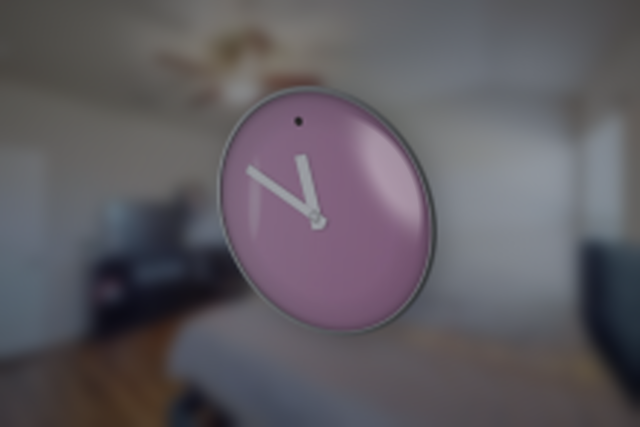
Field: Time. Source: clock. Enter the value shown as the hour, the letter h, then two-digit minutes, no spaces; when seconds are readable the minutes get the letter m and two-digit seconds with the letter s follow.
11h51
